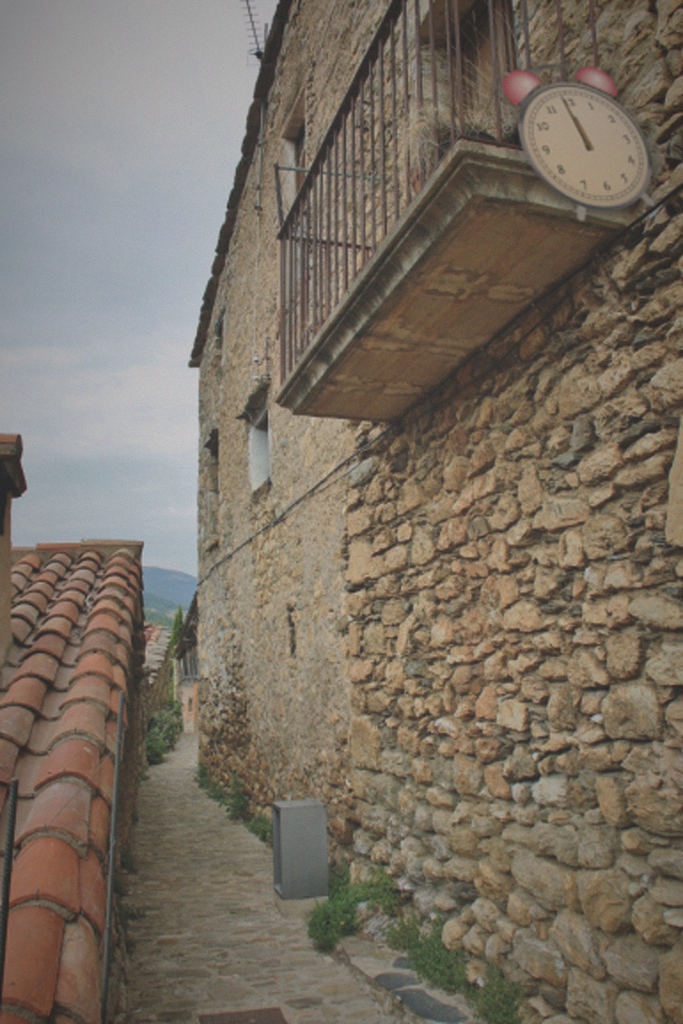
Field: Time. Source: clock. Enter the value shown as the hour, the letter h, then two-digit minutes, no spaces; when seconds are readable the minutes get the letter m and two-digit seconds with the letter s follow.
11h59
